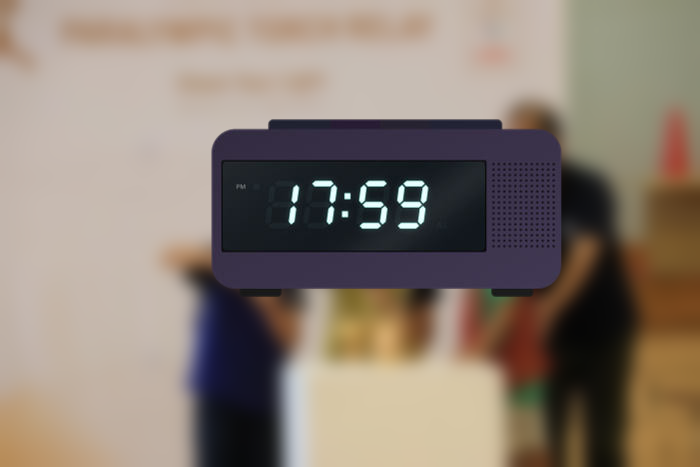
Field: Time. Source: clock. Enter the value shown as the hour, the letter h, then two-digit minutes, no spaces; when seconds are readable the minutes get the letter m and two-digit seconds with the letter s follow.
17h59
